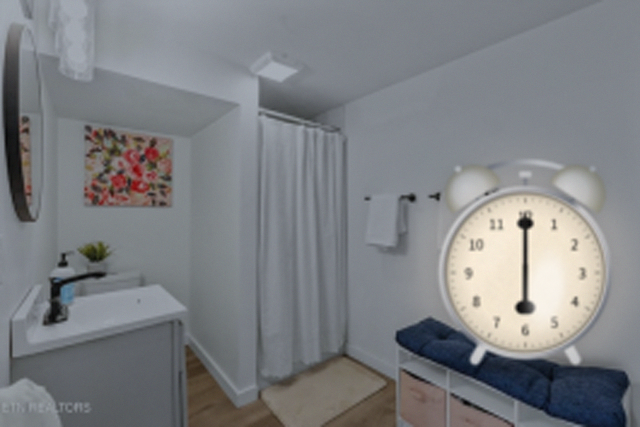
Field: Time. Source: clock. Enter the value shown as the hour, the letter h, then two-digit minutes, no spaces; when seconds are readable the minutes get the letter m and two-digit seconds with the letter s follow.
6h00
